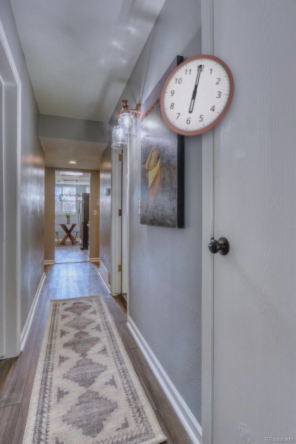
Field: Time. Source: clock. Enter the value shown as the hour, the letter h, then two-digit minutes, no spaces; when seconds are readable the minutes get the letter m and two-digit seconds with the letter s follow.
6h00
